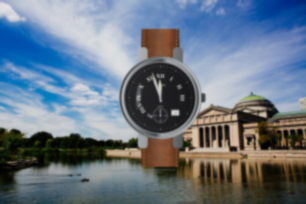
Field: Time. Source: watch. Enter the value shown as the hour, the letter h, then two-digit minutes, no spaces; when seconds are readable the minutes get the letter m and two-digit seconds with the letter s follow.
11h57
